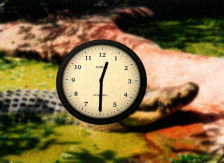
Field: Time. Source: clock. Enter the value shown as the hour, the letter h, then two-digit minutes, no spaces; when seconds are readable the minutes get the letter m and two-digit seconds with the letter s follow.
12h30
